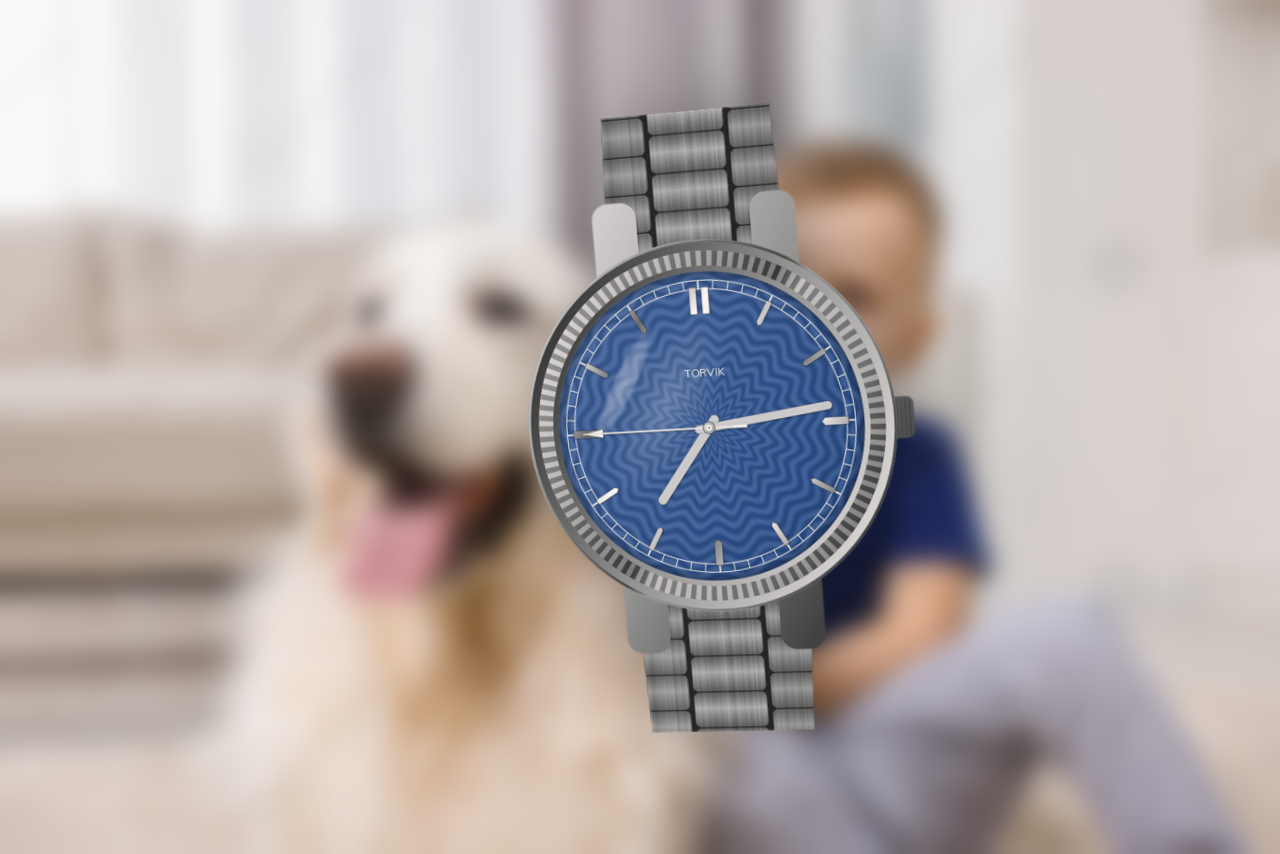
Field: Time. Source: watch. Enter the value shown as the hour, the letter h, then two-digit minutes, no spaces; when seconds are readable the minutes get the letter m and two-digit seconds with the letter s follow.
7h13m45s
